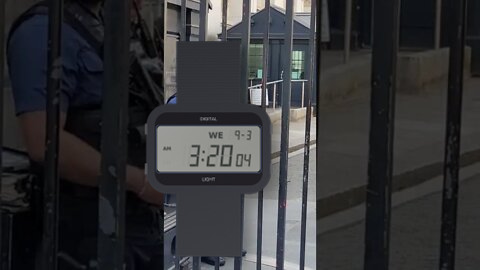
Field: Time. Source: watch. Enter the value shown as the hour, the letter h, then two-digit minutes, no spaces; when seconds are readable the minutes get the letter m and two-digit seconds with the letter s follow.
3h20m04s
